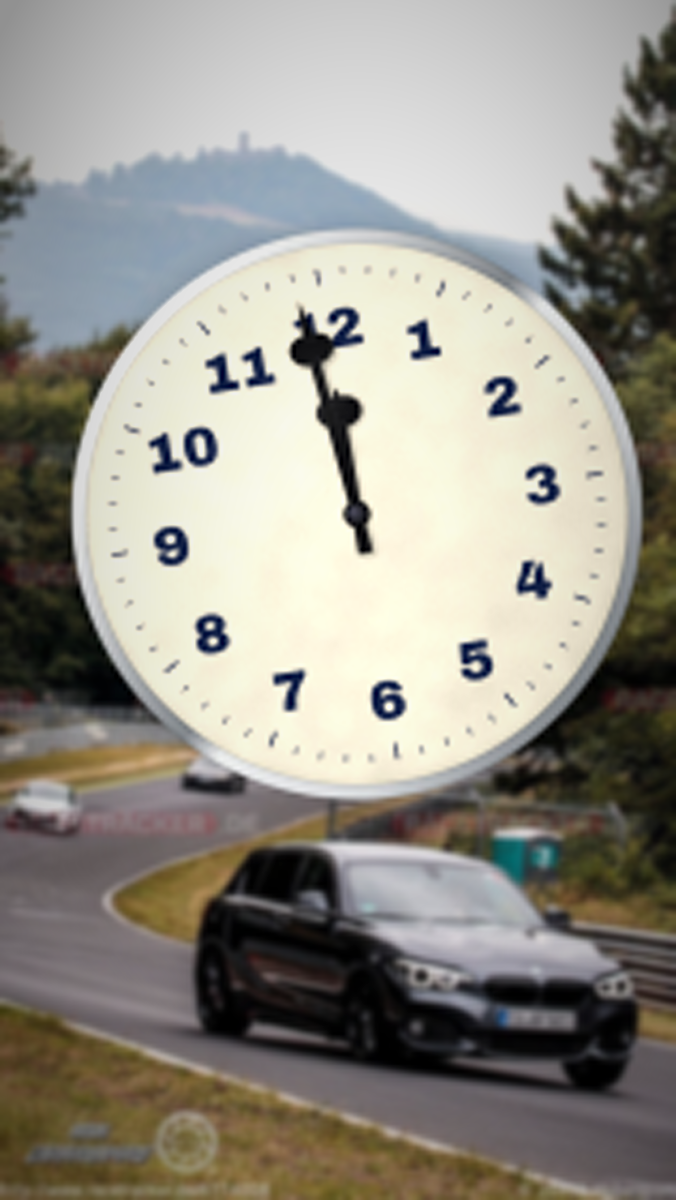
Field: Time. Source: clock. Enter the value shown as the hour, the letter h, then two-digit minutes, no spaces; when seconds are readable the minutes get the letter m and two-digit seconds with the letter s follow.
11h59
